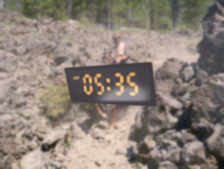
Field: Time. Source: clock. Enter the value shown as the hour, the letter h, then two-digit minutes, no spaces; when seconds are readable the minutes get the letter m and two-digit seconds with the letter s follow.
5h35
